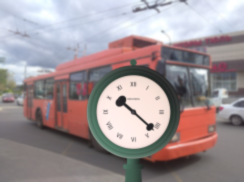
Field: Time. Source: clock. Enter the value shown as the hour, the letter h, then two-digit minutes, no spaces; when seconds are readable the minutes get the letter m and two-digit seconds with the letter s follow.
10h22
